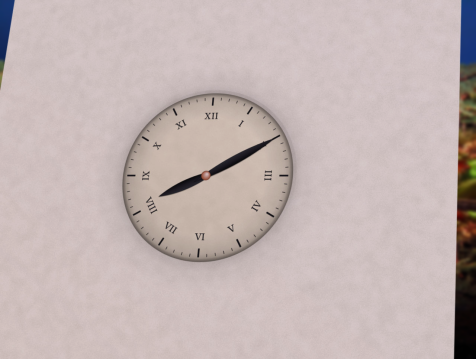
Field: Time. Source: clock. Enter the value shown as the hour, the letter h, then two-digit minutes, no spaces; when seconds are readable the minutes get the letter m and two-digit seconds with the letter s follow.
8h10
